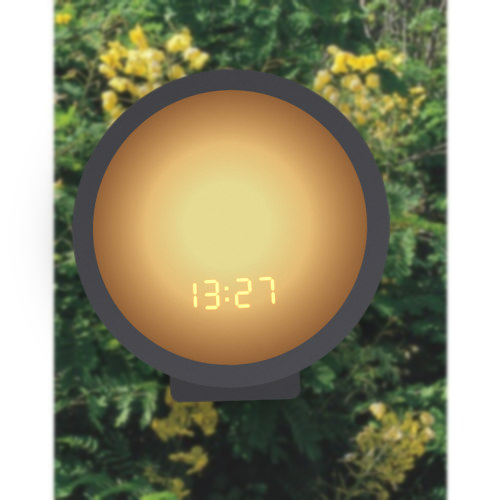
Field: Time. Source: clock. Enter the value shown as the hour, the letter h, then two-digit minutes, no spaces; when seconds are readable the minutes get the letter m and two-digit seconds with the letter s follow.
13h27
